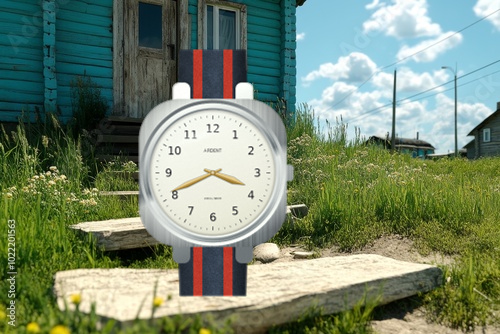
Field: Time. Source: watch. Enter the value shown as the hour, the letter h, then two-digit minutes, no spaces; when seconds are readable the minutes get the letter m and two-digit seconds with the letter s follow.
3h41
